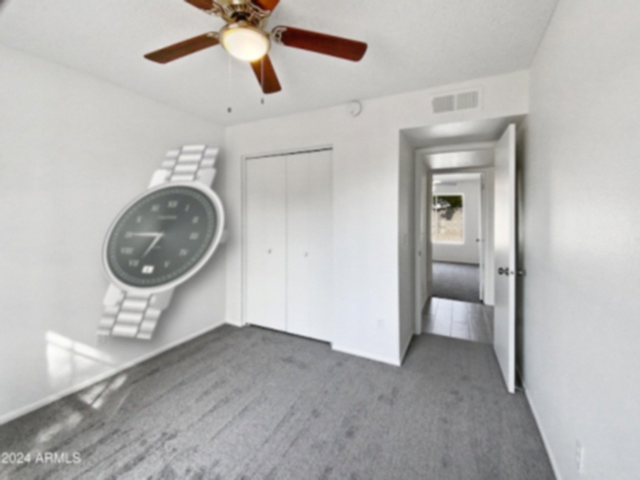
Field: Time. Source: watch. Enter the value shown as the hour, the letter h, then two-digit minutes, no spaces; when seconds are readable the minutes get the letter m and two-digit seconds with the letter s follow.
6h45
